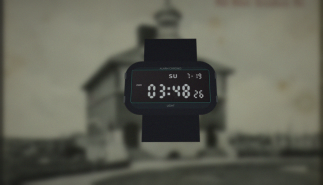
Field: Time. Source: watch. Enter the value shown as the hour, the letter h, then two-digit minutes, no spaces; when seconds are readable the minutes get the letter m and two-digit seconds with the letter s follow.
3h48m26s
